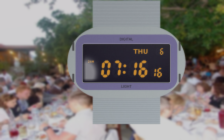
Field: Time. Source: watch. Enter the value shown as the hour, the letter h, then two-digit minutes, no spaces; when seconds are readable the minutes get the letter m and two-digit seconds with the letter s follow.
7h16m16s
